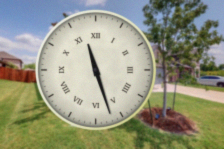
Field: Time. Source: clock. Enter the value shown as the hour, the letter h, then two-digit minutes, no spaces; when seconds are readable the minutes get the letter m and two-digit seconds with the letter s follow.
11h27
